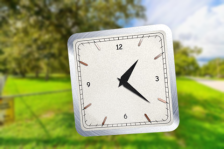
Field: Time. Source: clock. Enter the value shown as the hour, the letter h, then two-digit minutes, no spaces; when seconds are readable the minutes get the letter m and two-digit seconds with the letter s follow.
1h22
